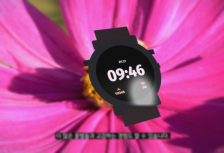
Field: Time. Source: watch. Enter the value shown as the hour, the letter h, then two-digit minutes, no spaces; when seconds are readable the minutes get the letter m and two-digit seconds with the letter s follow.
9h46
